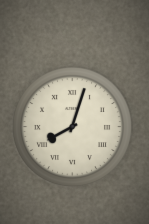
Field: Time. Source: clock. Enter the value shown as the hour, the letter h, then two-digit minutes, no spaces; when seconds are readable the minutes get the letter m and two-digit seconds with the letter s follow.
8h03
